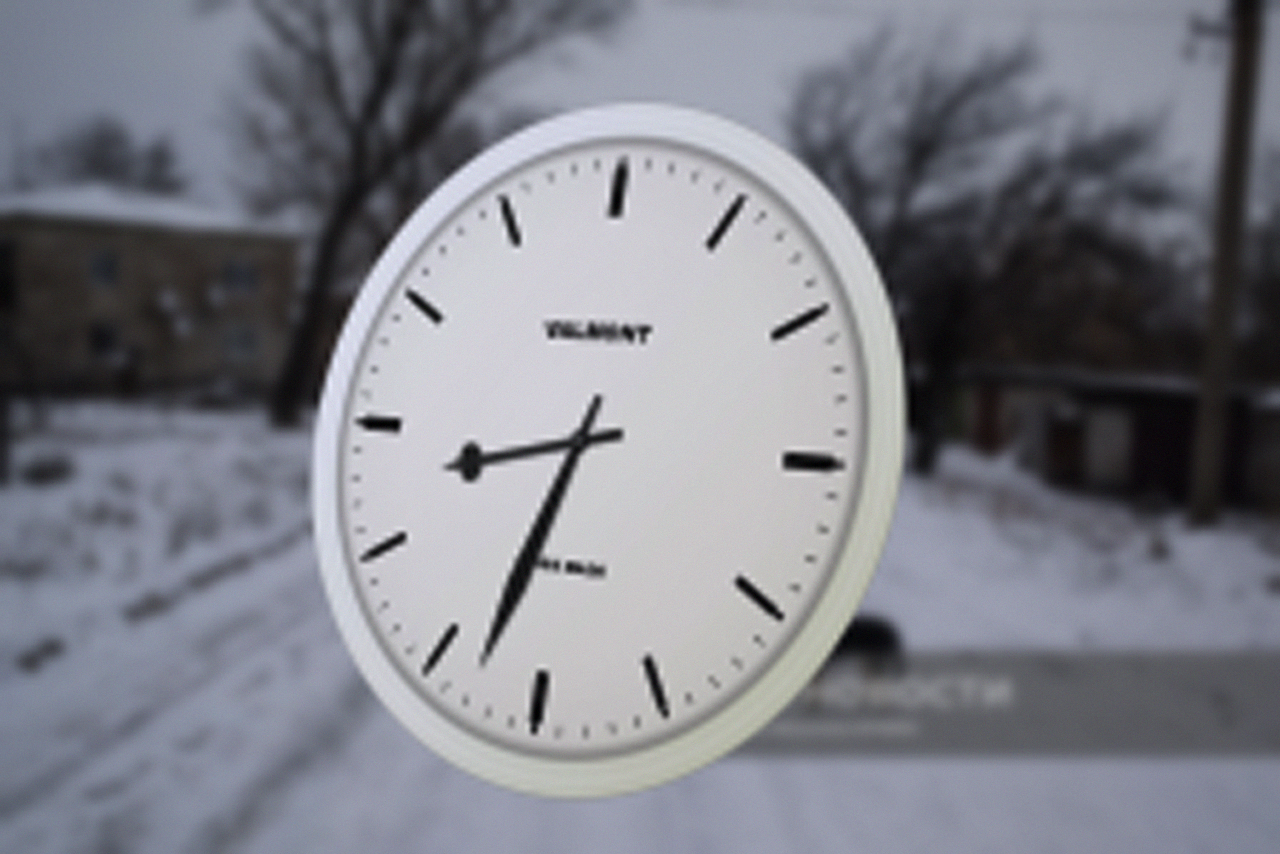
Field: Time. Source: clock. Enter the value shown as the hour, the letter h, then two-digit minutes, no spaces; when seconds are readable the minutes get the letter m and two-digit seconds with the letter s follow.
8h33
